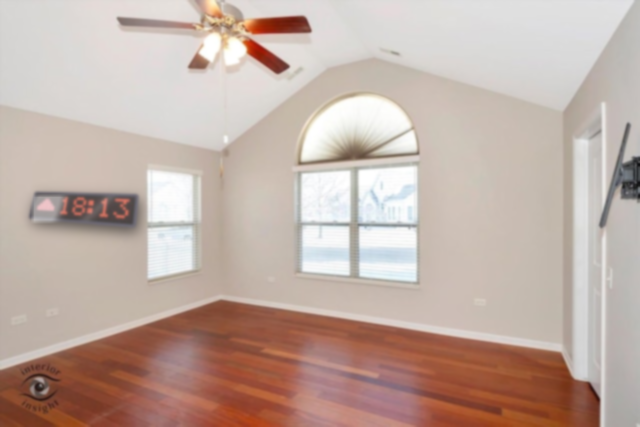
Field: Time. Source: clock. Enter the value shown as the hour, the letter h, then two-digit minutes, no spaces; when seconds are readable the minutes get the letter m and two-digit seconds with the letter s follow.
18h13
